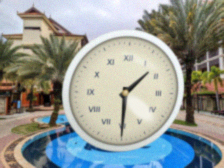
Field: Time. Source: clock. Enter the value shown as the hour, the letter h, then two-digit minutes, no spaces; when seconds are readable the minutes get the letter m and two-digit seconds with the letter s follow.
1h30
